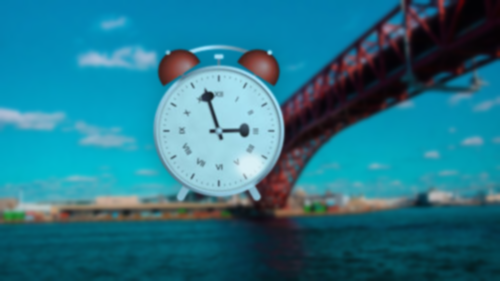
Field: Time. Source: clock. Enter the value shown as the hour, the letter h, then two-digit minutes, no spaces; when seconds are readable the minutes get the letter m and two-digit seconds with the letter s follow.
2h57
